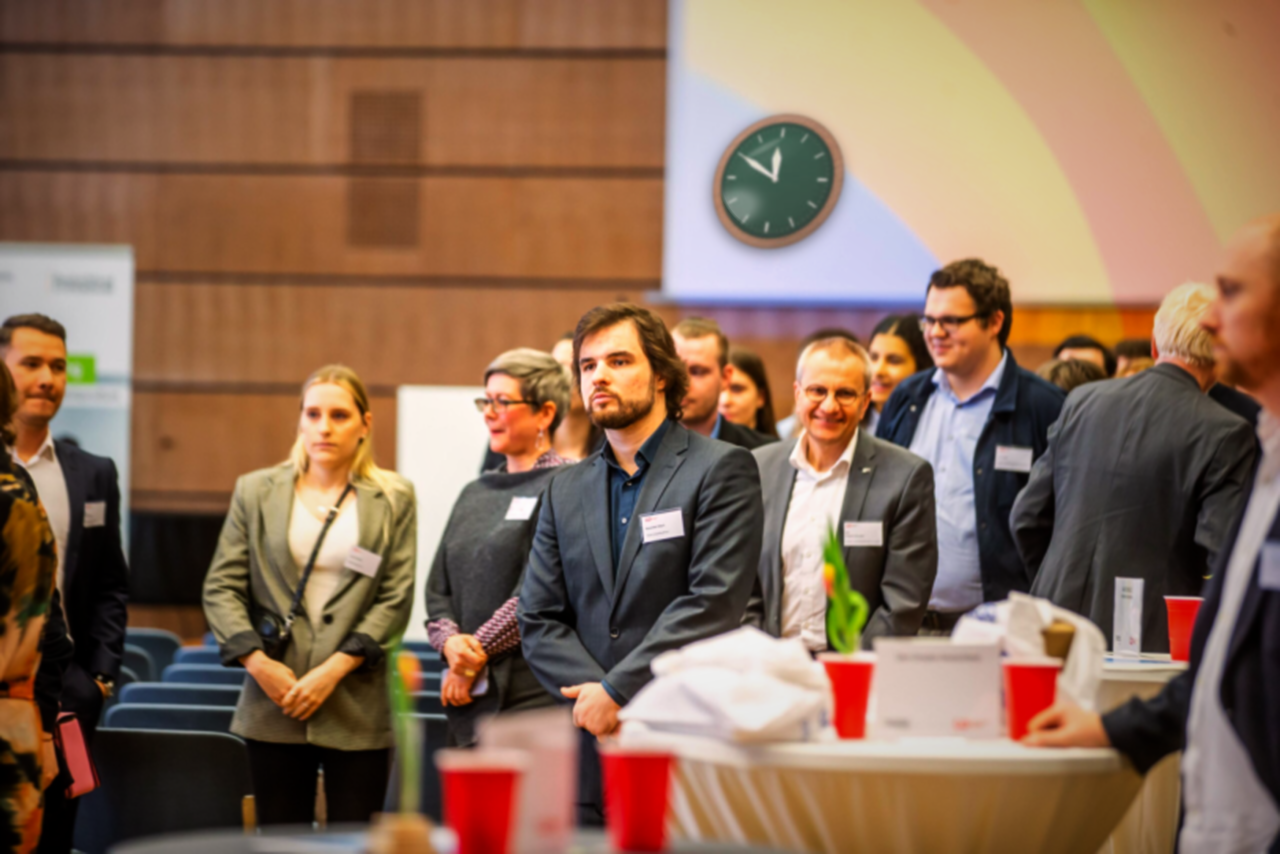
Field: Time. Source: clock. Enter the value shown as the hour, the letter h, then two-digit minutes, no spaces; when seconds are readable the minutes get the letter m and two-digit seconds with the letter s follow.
11h50
